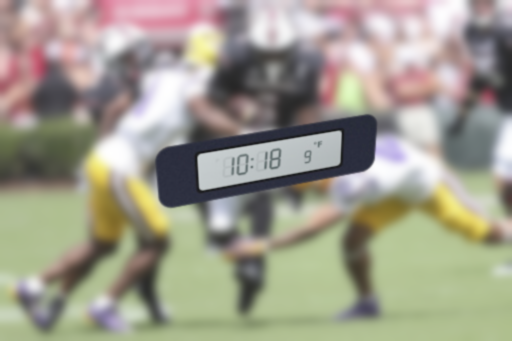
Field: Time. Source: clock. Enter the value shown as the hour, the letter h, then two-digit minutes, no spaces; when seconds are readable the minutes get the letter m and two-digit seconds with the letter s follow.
10h18
